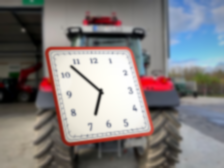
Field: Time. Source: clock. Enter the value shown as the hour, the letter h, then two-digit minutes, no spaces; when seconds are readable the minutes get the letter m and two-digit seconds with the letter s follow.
6h53
